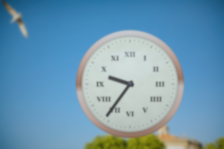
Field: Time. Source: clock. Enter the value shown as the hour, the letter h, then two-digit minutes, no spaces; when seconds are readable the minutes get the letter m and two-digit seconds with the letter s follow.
9h36
